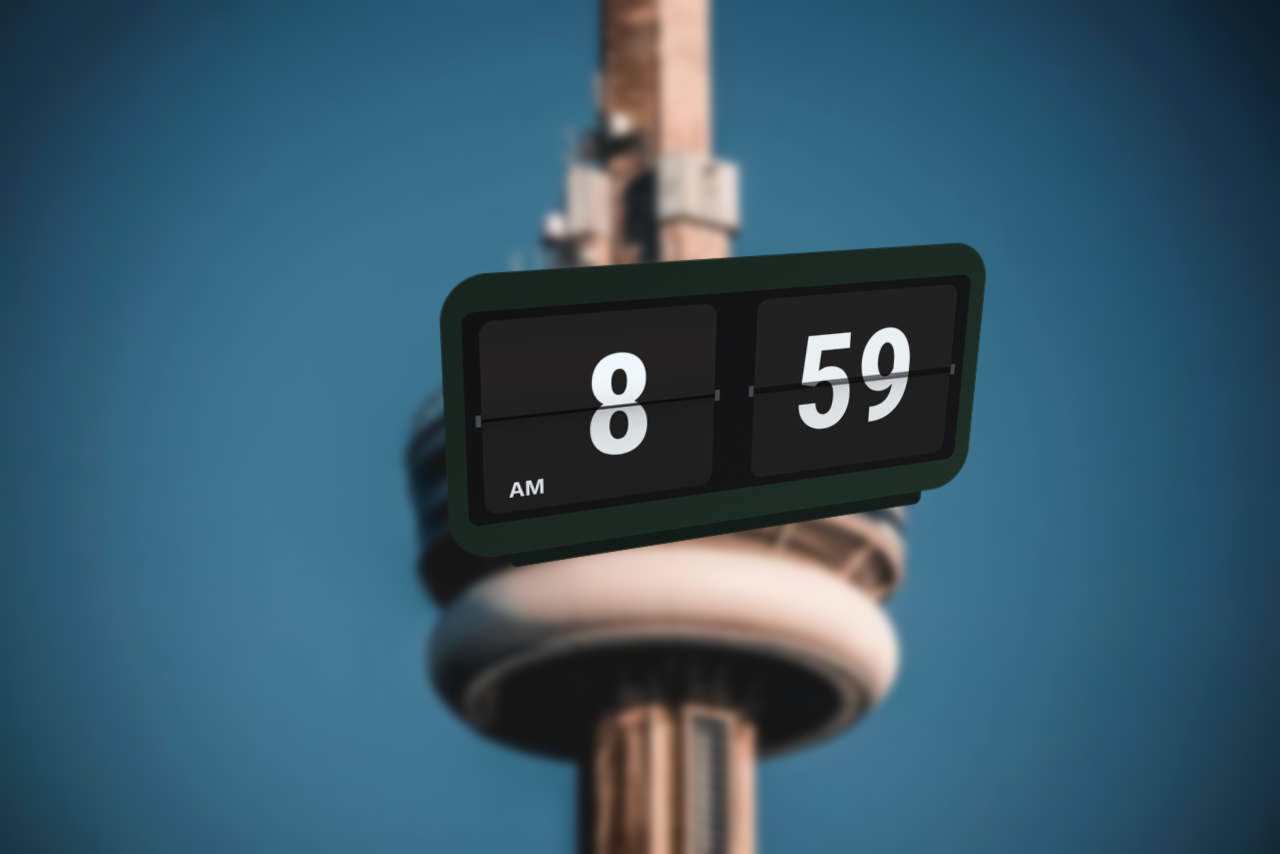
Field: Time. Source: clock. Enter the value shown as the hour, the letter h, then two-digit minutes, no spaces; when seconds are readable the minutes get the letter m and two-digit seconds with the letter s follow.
8h59
